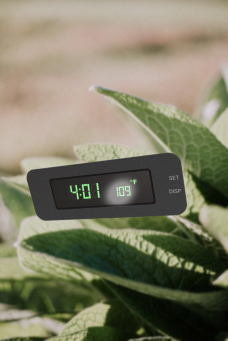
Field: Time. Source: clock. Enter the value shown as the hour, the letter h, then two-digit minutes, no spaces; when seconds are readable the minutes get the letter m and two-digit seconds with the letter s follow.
4h01
